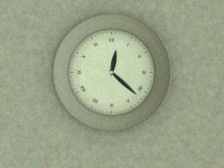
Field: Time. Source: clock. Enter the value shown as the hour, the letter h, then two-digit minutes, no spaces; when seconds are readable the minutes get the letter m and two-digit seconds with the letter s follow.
12h22
